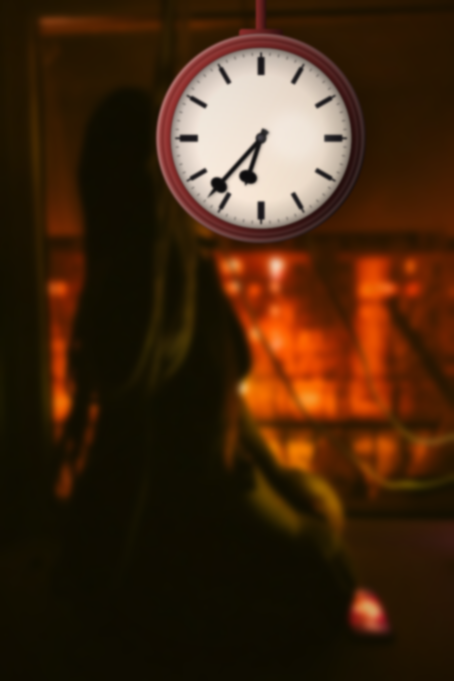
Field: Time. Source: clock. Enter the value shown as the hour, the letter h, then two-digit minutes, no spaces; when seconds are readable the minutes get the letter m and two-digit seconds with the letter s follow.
6h37
